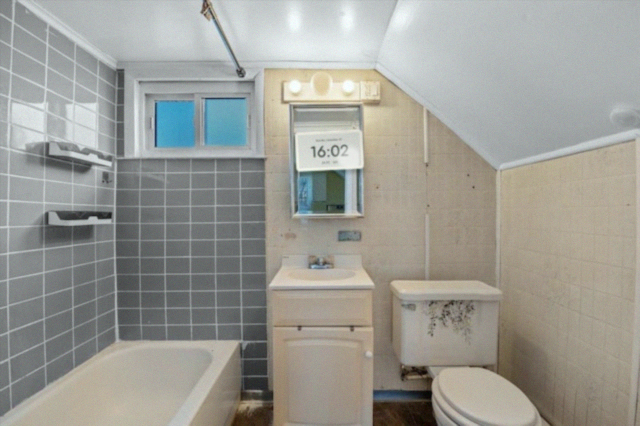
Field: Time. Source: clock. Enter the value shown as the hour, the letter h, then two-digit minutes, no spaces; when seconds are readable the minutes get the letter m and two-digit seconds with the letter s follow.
16h02
